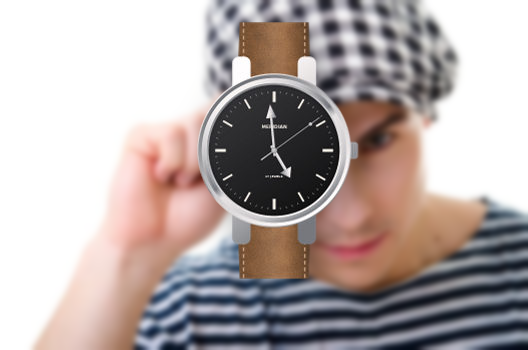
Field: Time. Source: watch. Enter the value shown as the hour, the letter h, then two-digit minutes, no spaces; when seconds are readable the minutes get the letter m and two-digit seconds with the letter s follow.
4h59m09s
